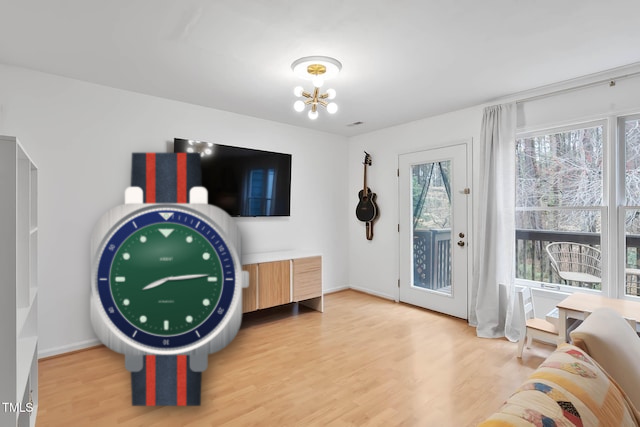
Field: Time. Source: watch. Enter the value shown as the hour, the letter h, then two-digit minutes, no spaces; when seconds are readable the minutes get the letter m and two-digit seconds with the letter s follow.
8h14
